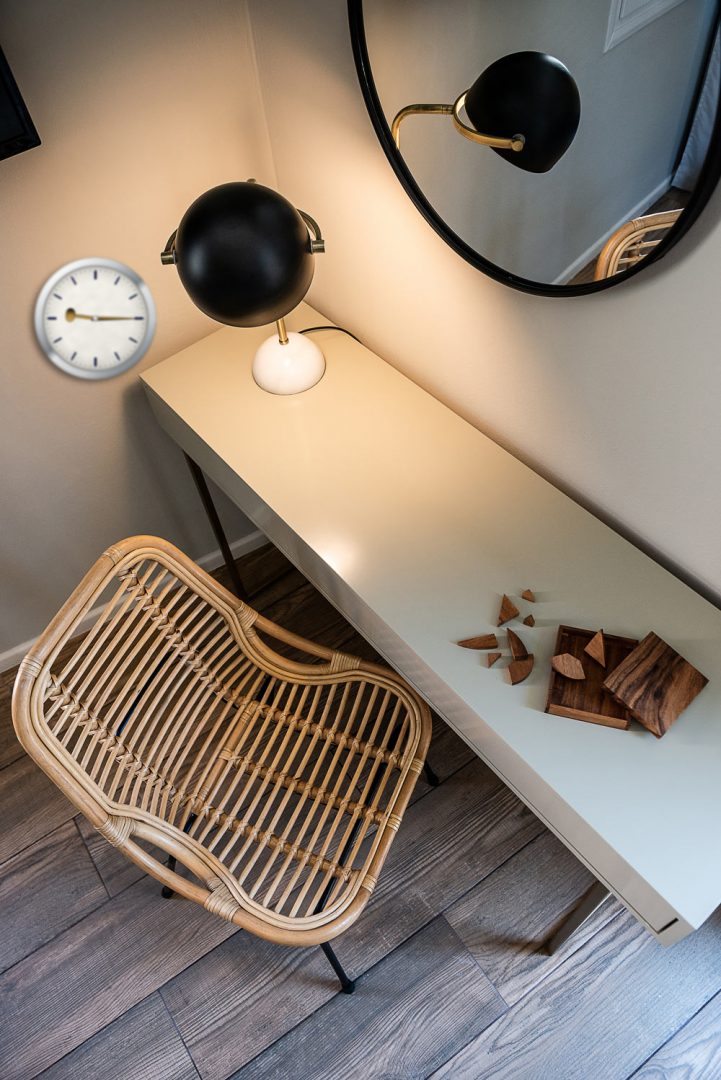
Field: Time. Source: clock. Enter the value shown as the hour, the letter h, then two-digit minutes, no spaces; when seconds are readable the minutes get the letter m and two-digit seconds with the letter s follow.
9h15
